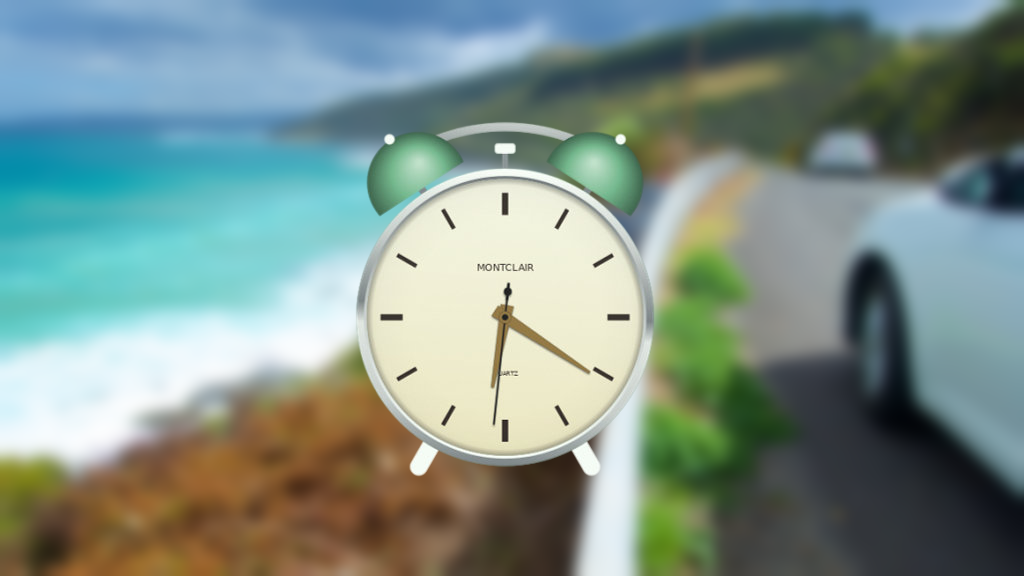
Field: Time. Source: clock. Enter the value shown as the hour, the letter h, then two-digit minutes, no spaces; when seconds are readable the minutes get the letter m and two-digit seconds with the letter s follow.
6h20m31s
